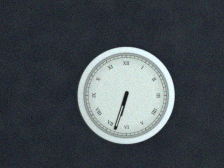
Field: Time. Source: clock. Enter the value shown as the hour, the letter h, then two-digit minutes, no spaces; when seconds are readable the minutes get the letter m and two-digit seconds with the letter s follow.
6h33
